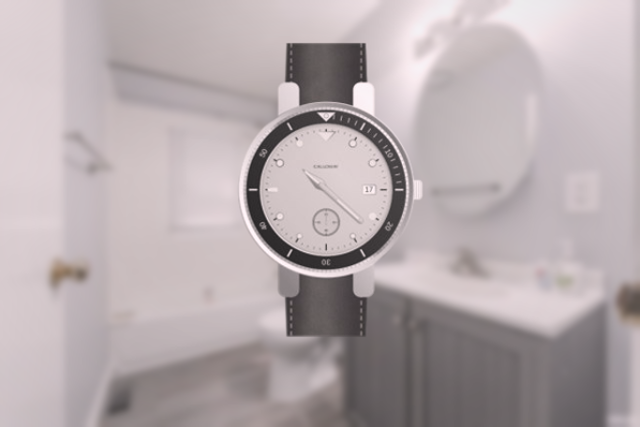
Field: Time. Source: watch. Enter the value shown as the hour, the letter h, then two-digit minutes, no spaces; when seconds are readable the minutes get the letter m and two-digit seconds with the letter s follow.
10h22
